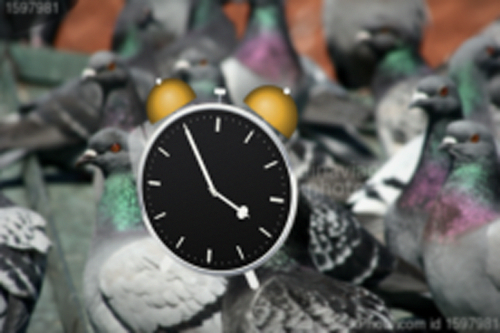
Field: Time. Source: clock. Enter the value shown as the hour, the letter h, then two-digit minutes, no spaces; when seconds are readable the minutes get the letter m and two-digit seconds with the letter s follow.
3h55
